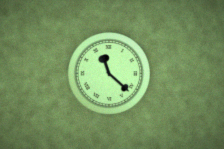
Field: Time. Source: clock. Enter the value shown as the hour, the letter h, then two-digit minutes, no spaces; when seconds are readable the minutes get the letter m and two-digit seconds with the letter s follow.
11h22
